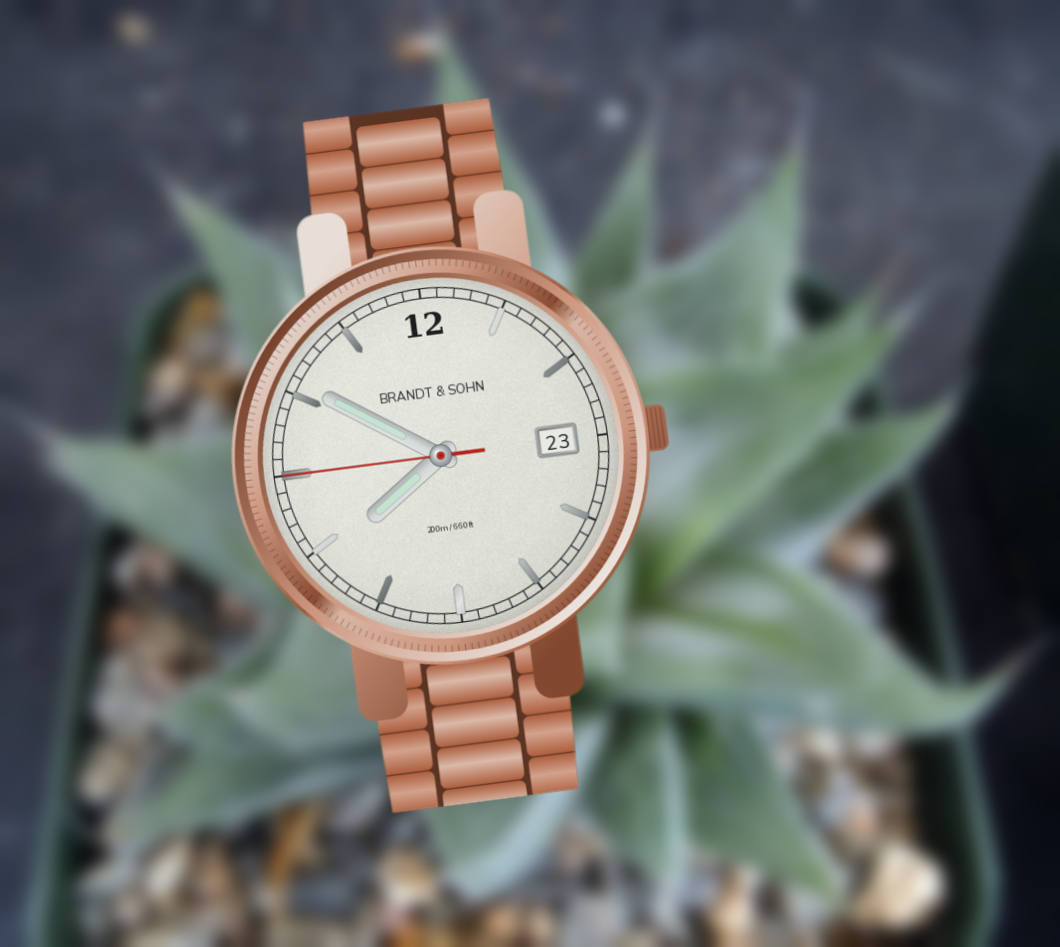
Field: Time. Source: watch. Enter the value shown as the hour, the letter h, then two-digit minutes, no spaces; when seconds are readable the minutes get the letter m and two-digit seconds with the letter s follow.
7h50m45s
